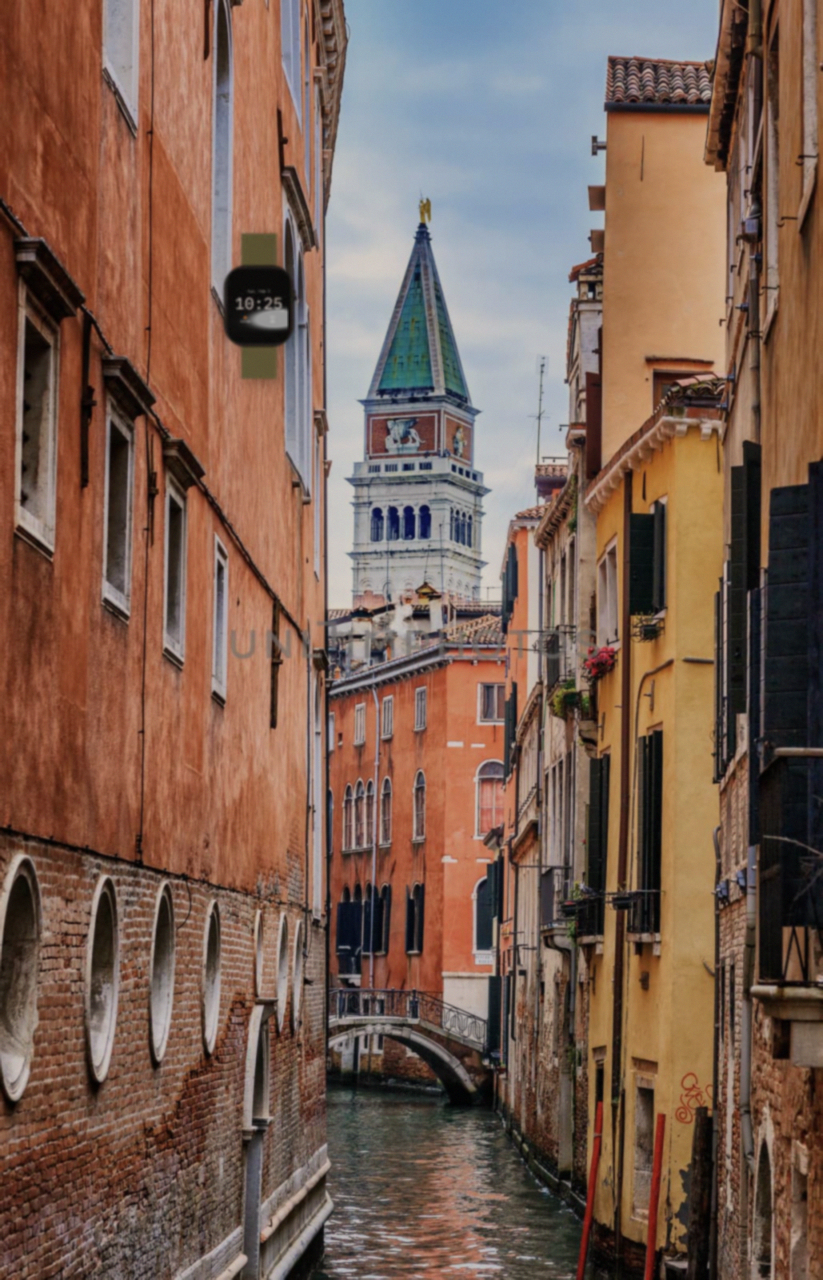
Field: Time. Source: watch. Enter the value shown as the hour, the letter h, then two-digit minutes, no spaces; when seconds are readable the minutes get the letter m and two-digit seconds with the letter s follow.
10h25
